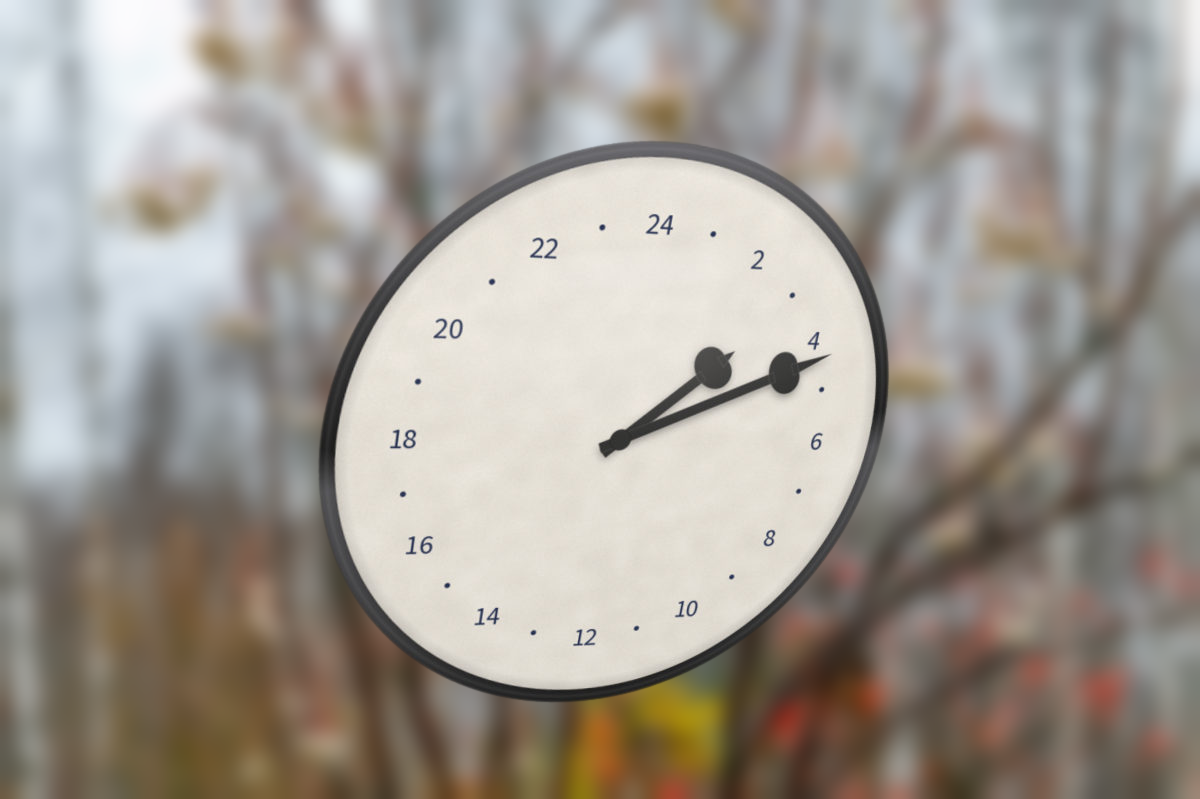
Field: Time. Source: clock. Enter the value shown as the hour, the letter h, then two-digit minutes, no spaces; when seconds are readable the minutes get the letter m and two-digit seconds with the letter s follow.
3h11
